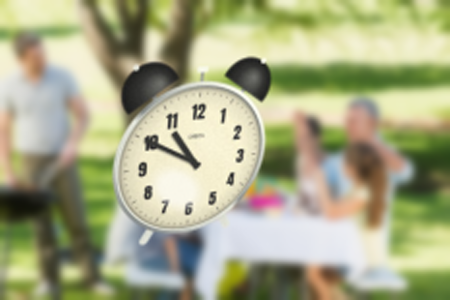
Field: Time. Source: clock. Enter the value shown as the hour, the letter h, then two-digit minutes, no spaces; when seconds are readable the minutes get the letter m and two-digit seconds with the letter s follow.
10h50
